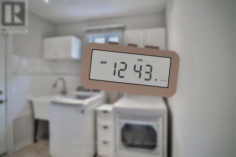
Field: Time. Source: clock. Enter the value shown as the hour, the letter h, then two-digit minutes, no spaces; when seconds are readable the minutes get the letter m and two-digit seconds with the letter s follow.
12h43
